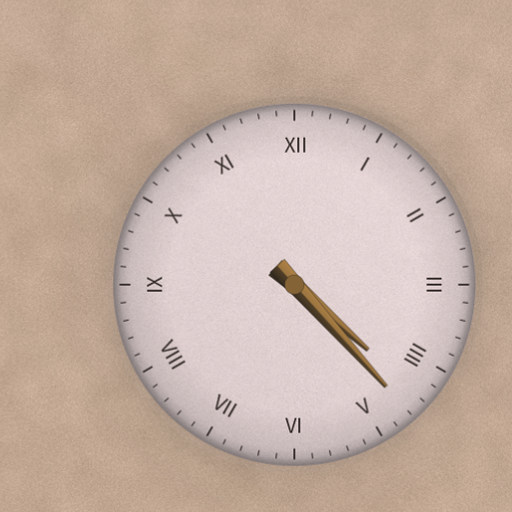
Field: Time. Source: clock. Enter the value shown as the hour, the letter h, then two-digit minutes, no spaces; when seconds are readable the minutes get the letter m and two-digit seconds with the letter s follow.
4h23
